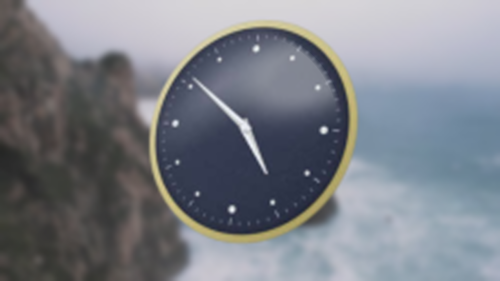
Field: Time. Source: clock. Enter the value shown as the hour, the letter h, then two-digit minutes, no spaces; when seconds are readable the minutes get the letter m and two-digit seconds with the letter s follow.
4h51
